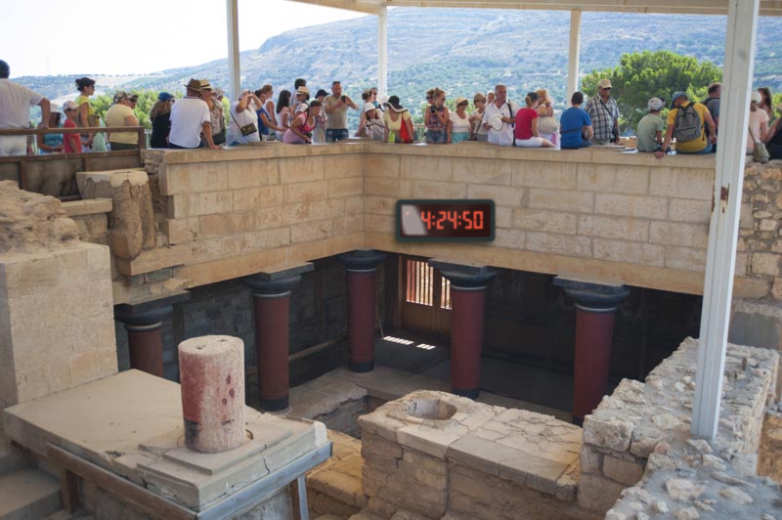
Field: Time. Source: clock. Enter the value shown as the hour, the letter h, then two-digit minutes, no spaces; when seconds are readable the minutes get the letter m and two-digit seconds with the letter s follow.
4h24m50s
